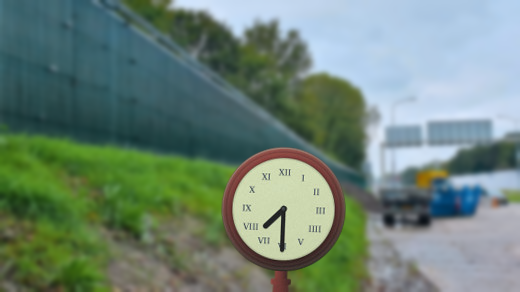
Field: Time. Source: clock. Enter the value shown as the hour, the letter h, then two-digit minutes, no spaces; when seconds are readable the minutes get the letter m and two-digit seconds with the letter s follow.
7h30
